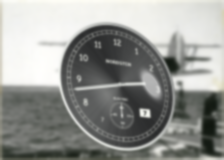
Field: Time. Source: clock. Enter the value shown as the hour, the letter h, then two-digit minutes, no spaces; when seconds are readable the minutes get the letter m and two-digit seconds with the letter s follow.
2h43
